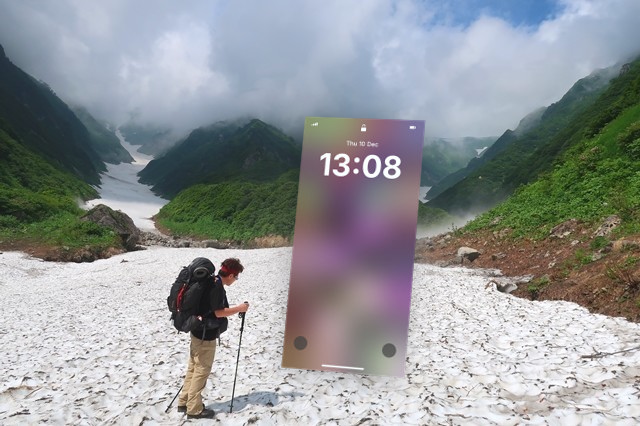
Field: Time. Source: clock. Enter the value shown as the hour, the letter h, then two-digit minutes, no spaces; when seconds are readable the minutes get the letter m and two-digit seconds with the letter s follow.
13h08
